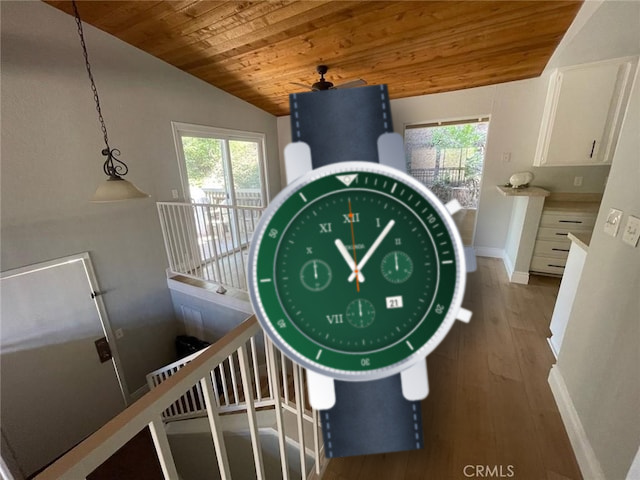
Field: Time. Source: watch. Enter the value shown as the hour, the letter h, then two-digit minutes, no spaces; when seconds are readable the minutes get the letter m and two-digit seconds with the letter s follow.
11h07
